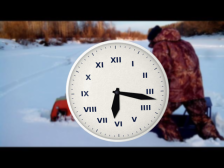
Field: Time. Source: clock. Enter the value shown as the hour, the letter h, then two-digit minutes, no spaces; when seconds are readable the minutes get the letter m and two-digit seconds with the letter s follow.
6h17
